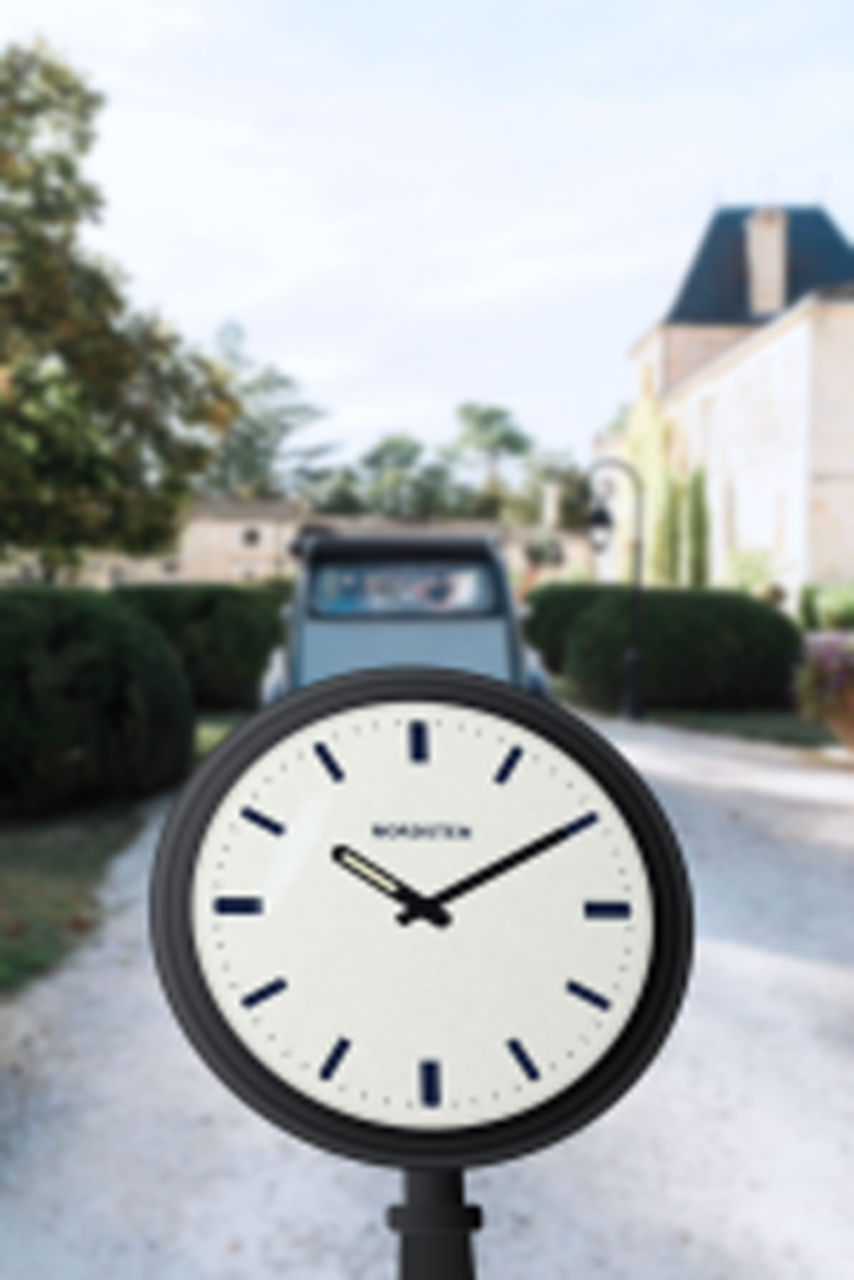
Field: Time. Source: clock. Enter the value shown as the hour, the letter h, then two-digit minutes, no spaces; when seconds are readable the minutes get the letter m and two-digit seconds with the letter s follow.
10h10
